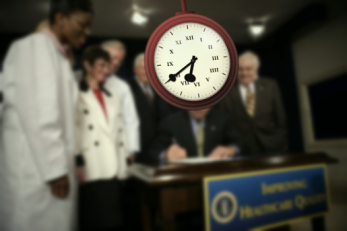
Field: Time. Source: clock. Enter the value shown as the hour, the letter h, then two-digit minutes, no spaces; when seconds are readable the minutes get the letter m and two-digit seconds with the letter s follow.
6h40
